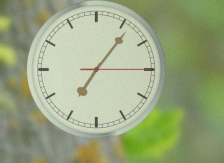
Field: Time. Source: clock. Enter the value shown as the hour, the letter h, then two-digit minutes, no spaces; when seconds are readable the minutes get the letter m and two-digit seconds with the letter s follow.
7h06m15s
